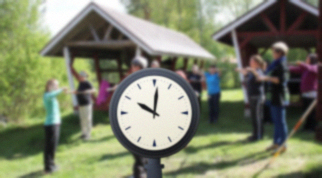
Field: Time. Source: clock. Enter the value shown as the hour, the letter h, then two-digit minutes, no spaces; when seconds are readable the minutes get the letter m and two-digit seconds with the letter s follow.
10h01
